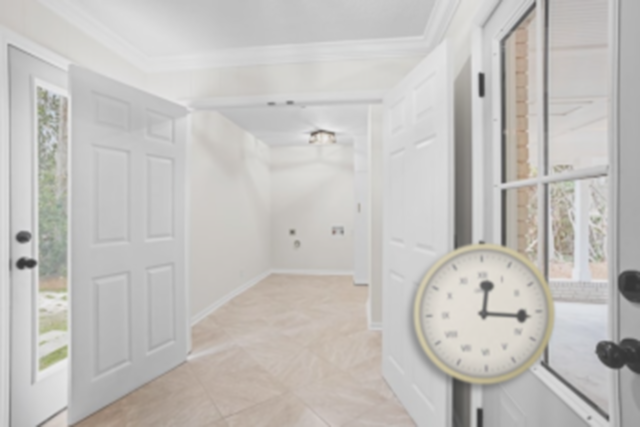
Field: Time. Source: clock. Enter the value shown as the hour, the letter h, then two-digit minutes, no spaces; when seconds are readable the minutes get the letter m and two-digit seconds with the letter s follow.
12h16
